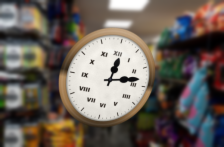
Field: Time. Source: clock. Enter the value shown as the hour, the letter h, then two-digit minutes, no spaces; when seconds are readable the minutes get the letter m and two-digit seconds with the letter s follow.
12h13
